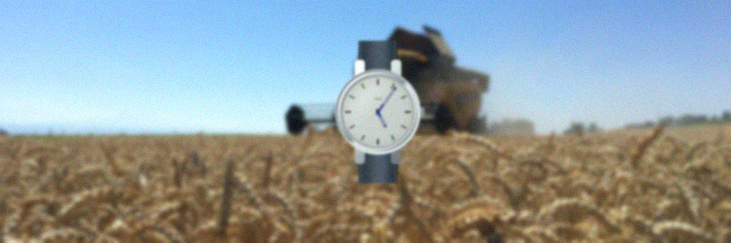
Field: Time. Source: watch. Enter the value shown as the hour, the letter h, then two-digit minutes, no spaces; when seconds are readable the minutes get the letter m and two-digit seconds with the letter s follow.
5h06
